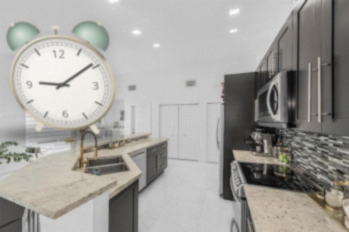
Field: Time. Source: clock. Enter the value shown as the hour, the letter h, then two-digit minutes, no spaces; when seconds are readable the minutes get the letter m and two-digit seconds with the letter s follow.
9h09
